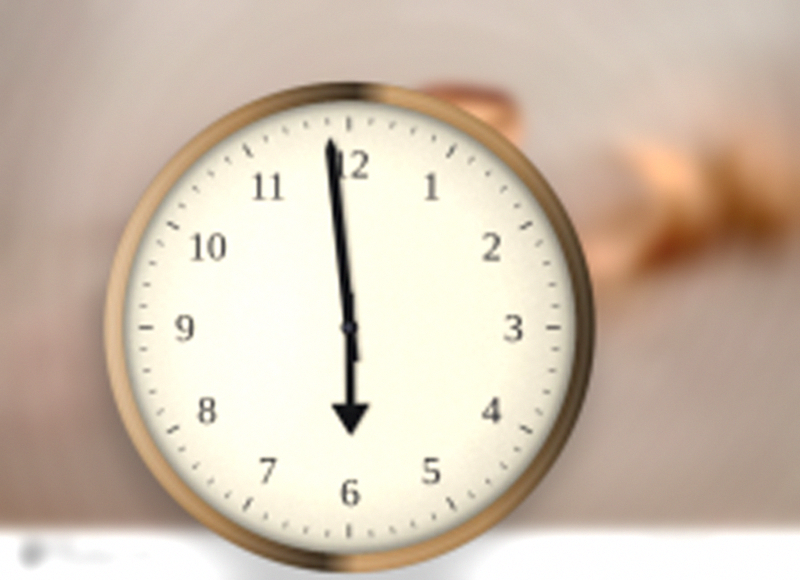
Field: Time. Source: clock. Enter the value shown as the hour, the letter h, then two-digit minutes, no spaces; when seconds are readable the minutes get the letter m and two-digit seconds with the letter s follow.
5h59
